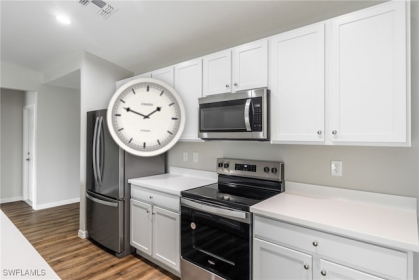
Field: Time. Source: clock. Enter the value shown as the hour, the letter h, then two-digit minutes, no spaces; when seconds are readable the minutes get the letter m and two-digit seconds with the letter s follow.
1h48
